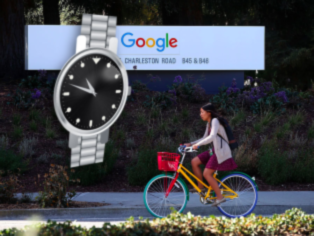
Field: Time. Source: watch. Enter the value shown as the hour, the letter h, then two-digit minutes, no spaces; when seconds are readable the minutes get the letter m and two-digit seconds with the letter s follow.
10h48
